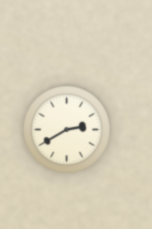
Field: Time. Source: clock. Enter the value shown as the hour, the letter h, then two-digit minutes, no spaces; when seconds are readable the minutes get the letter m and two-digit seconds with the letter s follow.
2h40
